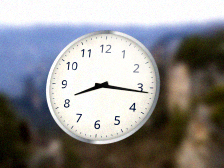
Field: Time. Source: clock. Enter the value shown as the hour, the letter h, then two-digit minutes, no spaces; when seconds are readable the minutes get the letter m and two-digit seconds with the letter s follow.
8h16
